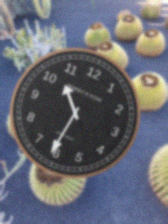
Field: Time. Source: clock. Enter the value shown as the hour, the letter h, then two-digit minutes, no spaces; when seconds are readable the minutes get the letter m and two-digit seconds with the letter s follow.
10h31
